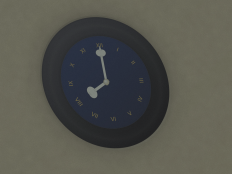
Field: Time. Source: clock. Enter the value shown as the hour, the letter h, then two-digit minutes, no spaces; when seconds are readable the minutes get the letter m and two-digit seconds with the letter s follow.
8h00
